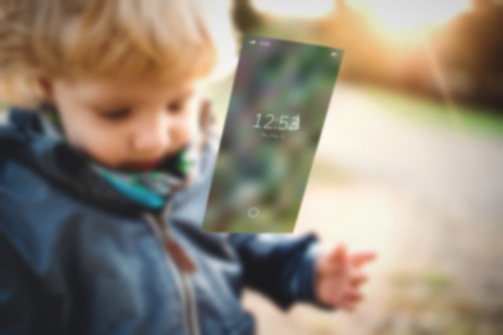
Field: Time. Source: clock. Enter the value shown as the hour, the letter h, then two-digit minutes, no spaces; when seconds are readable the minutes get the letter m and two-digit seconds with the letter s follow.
12h53
